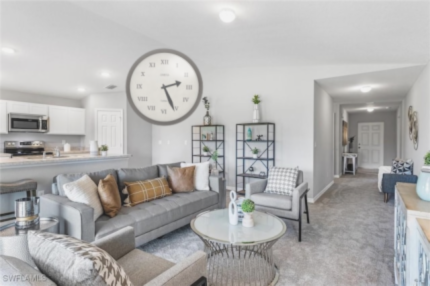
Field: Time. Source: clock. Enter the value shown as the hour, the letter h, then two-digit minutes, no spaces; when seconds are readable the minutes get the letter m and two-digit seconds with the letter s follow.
2h26
